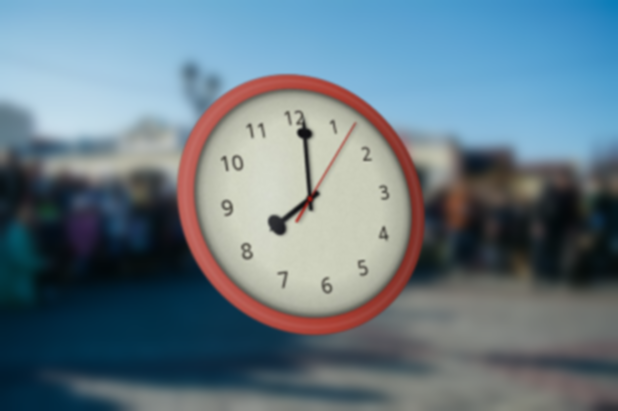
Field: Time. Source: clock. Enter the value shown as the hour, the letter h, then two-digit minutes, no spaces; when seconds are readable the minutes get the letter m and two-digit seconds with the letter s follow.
8h01m07s
